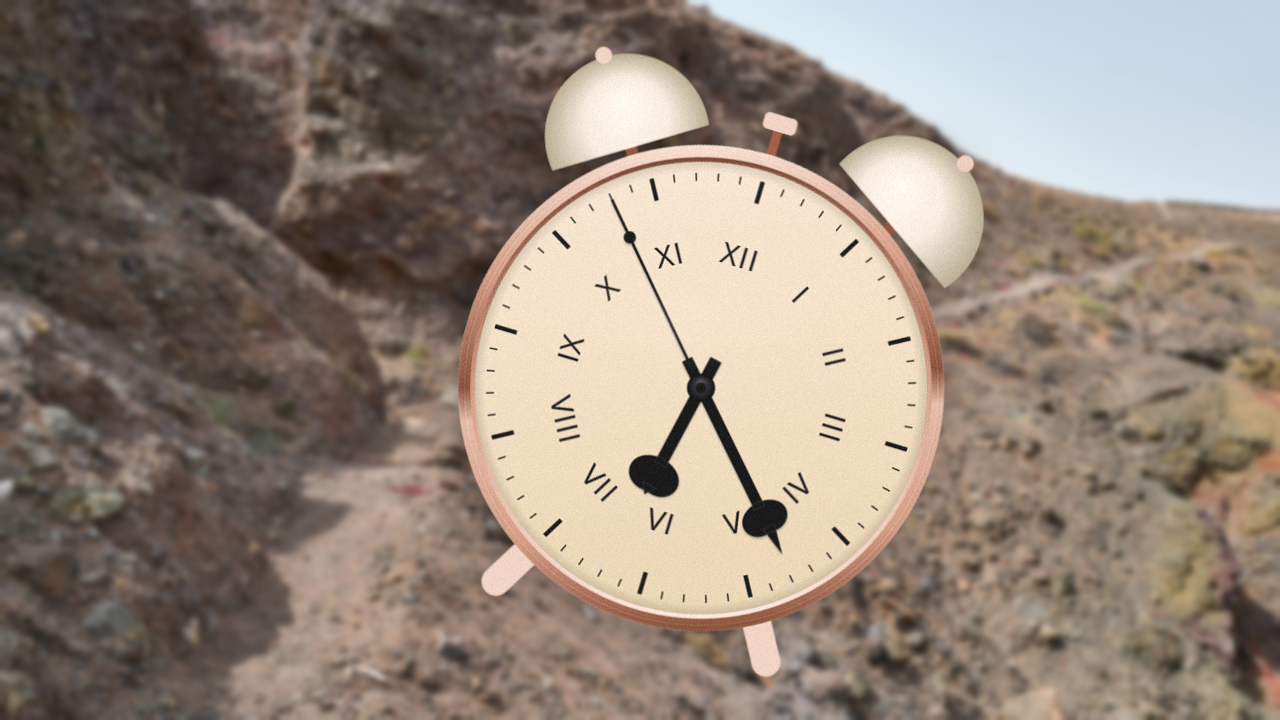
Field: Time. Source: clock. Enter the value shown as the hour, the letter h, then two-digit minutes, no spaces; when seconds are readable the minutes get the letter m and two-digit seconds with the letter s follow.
6h22m53s
